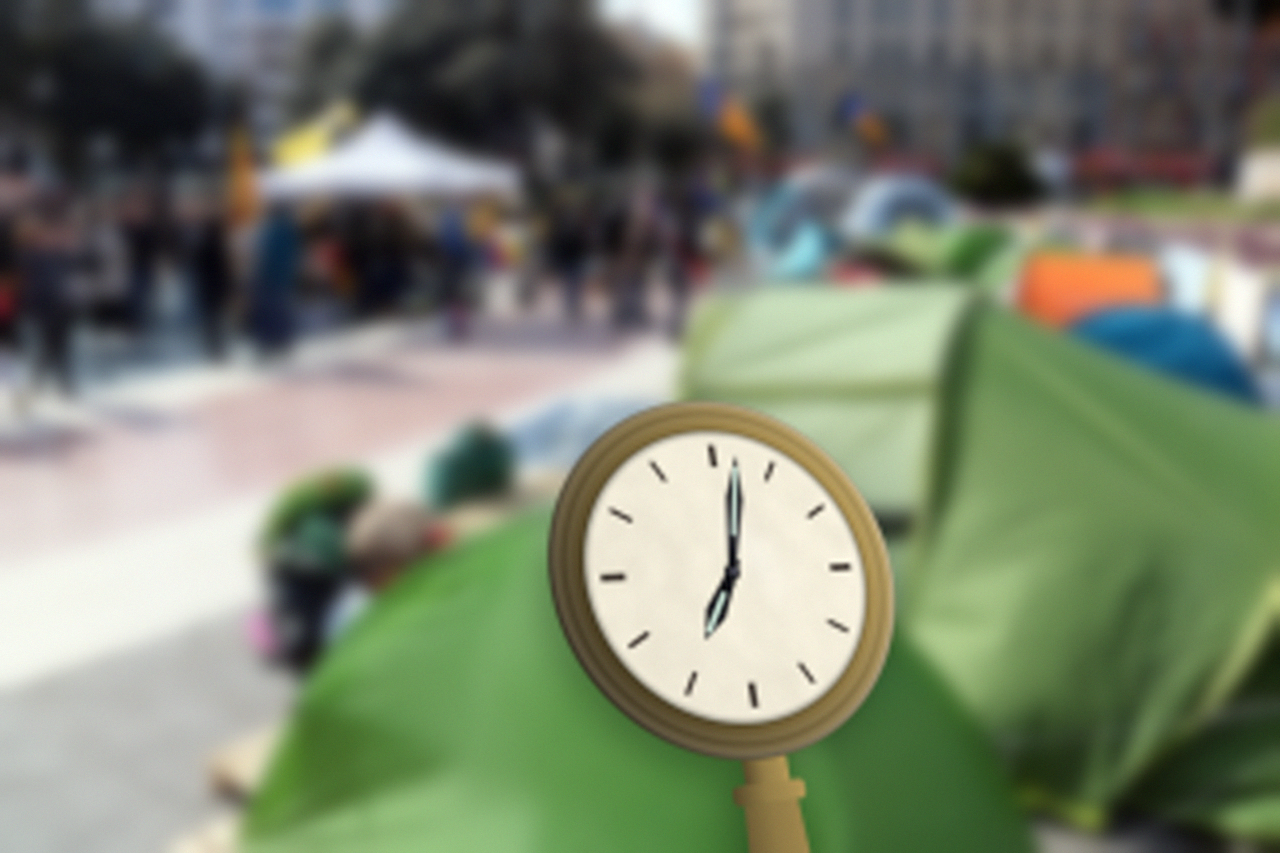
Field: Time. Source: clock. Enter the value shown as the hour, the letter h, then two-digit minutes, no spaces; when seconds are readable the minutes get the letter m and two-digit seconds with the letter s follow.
7h02
